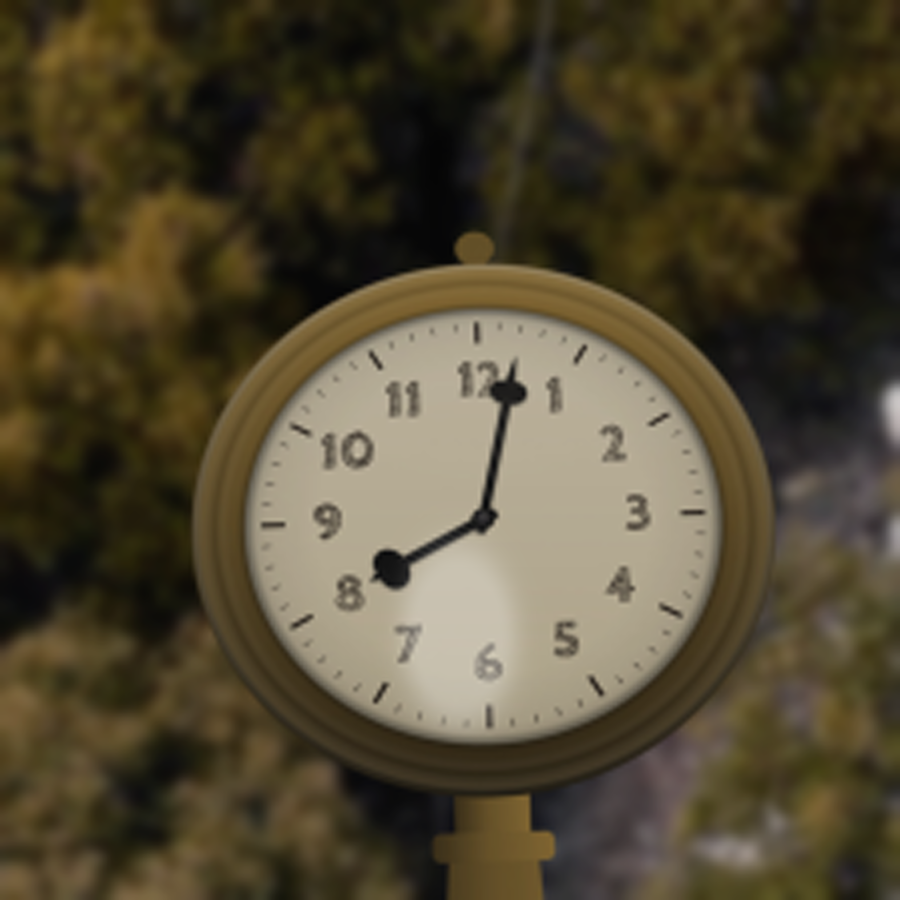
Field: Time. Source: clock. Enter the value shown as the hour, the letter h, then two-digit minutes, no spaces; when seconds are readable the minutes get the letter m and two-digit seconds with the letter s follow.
8h02
